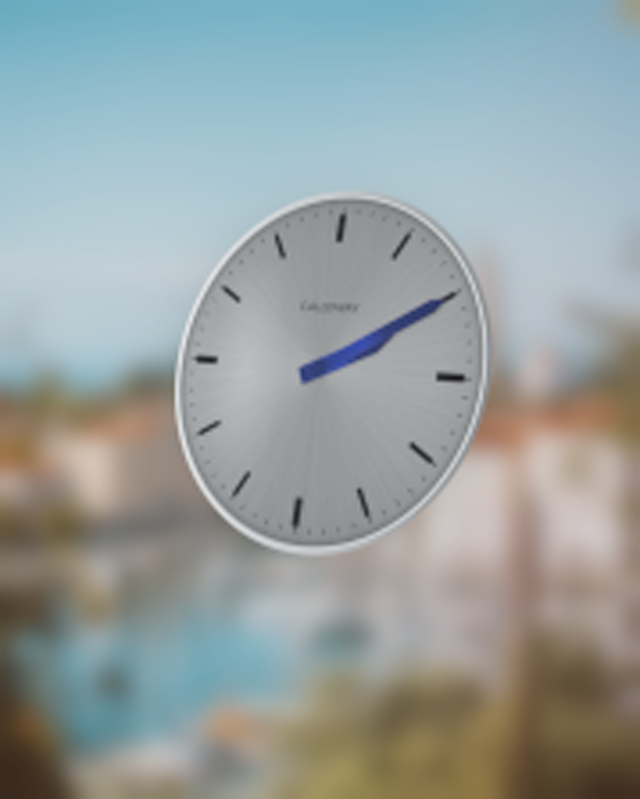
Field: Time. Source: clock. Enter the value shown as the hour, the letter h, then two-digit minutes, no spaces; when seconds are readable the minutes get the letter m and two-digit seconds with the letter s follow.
2h10
